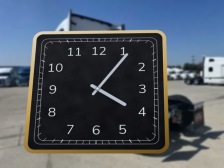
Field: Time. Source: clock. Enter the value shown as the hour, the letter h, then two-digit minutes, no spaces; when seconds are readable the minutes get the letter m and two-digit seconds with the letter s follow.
4h06
